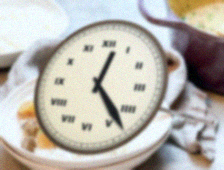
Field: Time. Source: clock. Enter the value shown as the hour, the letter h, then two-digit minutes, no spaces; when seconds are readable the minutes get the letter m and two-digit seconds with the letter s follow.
12h23
